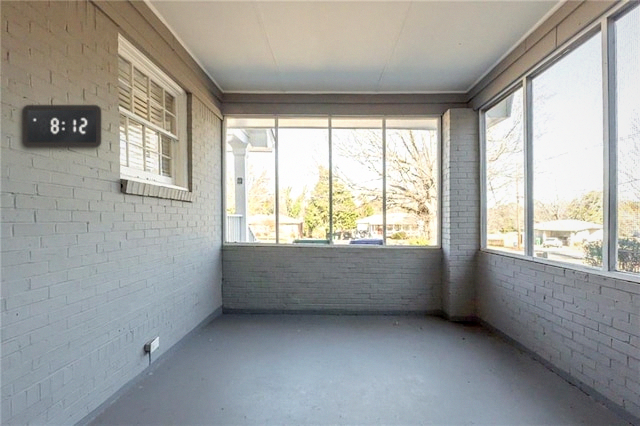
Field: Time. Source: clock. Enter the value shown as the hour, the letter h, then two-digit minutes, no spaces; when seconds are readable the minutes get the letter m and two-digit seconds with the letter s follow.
8h12
